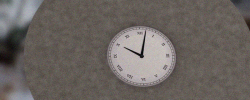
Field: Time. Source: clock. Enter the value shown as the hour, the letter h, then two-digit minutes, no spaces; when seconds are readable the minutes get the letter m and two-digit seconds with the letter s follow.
10h02
